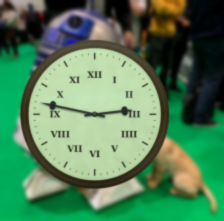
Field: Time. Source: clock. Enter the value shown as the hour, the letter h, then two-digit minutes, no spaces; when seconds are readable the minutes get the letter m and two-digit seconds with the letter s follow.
2h47
